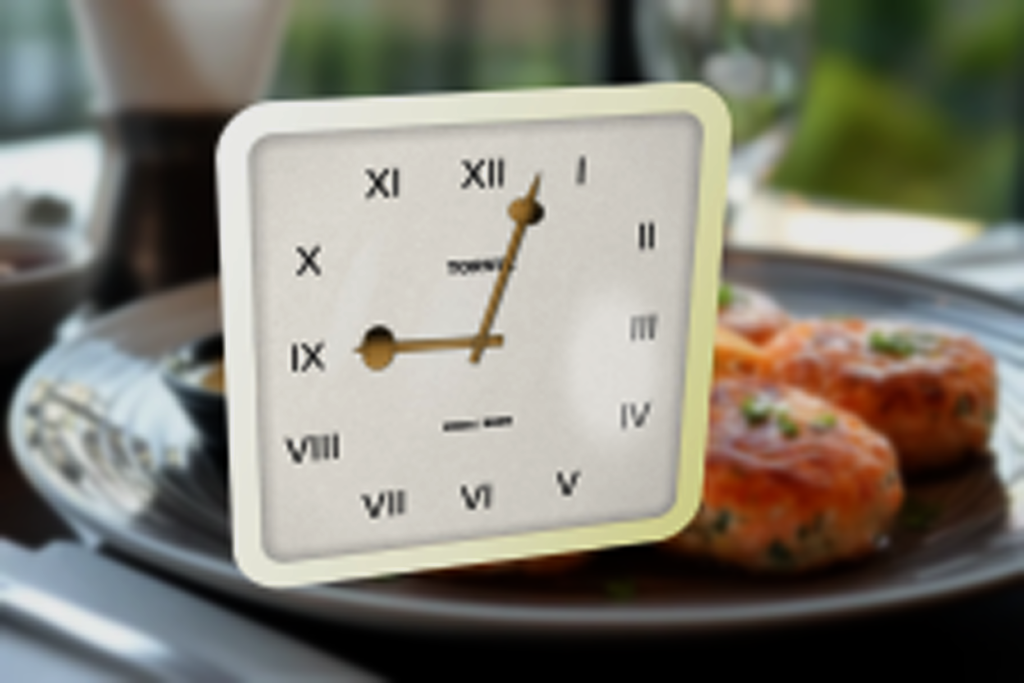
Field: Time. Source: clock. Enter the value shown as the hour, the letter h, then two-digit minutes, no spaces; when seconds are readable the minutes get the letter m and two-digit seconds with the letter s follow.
9h03
